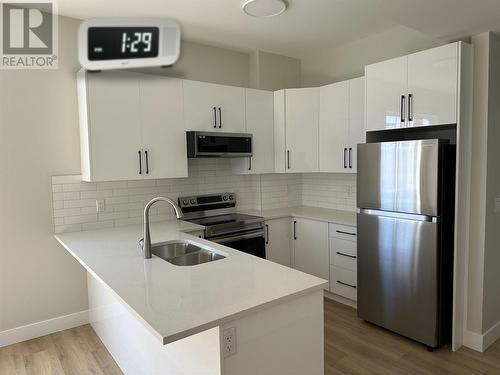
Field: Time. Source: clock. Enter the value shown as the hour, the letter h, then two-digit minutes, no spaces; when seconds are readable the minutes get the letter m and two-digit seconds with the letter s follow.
1h29
